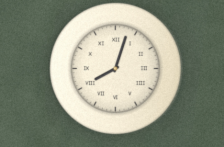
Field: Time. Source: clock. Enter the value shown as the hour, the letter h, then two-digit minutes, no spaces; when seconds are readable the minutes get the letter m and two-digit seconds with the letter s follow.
8h03
